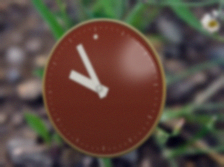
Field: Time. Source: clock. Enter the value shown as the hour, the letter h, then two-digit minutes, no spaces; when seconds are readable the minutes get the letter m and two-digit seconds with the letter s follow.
9h56
